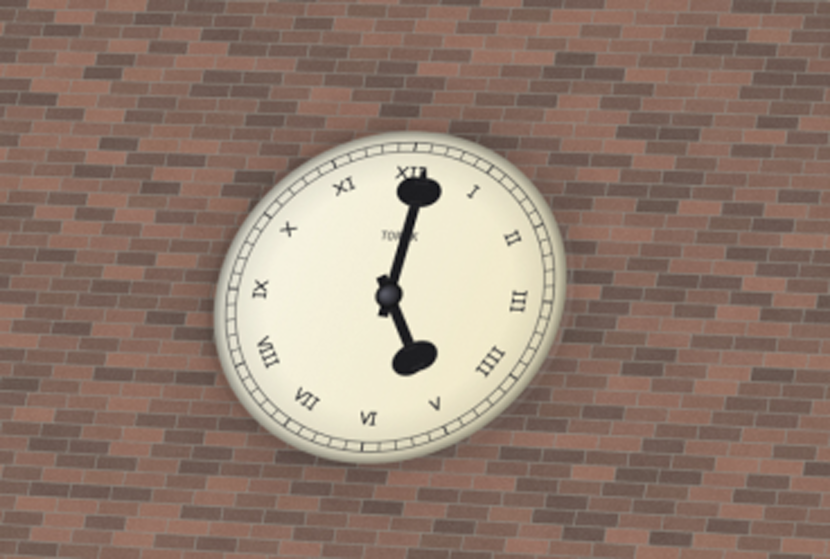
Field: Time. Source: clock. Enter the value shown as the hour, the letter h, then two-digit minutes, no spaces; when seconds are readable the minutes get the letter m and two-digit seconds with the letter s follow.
5h01
